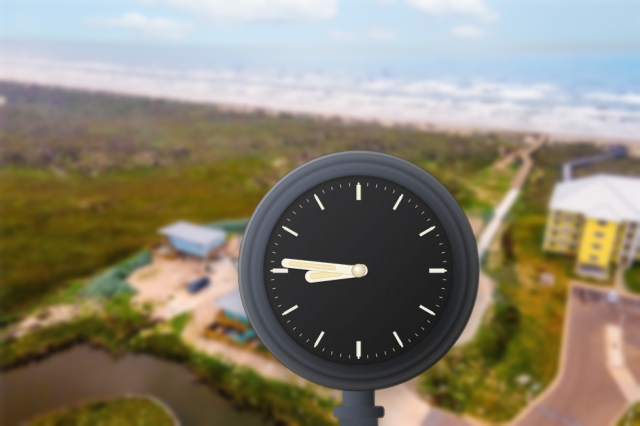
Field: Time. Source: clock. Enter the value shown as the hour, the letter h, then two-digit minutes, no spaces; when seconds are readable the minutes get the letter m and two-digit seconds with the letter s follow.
8h46
